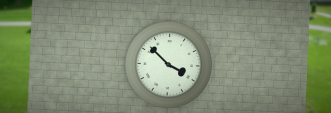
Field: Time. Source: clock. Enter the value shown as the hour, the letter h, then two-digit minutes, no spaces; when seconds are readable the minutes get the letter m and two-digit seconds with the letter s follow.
3h52
